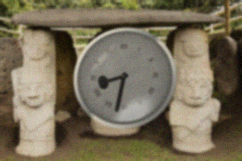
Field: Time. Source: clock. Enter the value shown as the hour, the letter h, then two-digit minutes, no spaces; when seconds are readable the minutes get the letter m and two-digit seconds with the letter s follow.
8h32
